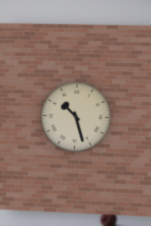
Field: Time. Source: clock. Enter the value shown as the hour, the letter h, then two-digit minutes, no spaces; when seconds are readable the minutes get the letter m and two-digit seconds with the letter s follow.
10h27
